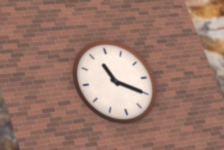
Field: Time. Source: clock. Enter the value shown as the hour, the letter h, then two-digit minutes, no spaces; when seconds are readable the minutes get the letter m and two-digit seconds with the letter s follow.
11h20
